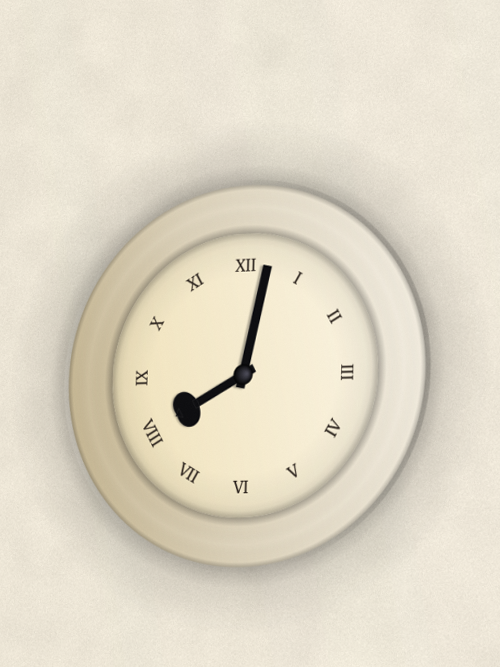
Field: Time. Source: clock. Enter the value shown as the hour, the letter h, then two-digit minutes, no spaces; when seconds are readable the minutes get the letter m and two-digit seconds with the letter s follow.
8h02
